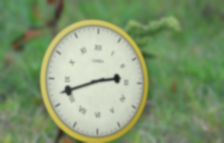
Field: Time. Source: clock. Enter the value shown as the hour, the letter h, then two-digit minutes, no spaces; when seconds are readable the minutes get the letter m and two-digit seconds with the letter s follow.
2h42
